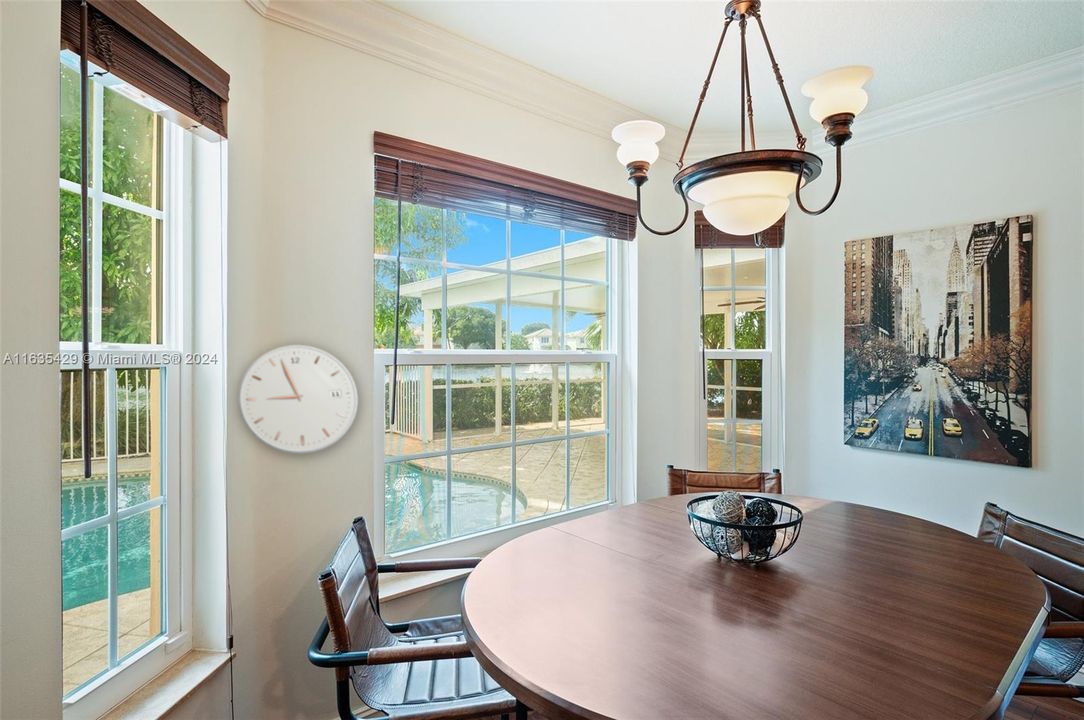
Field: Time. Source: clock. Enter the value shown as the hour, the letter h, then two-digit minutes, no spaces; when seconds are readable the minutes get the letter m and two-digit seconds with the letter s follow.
8h57
